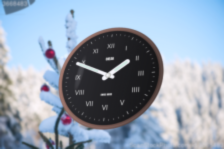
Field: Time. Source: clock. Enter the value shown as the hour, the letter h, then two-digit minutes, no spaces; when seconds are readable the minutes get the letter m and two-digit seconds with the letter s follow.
1h49
